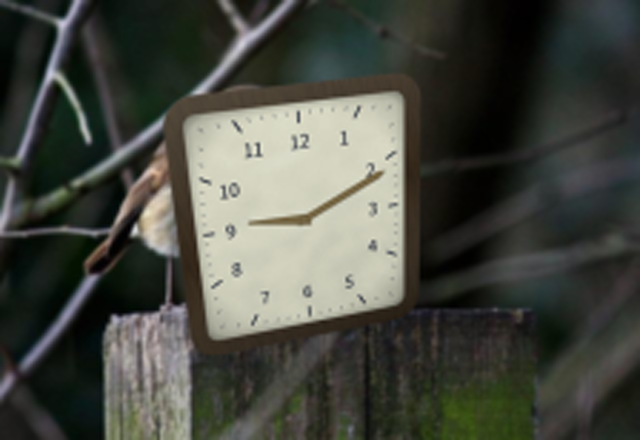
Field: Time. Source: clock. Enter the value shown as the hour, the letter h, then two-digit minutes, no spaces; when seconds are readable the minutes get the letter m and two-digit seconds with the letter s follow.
9h11
